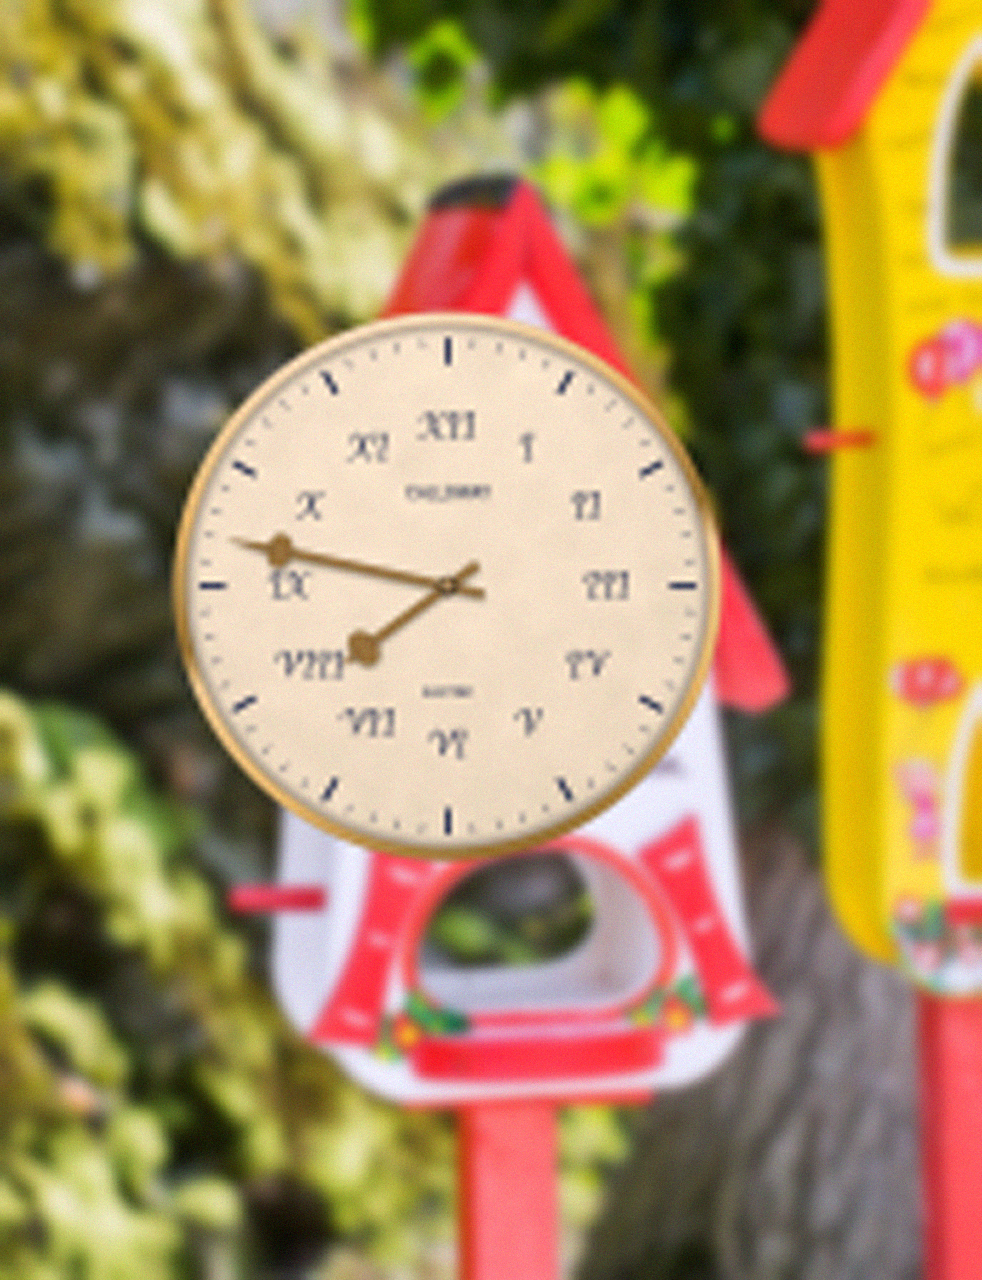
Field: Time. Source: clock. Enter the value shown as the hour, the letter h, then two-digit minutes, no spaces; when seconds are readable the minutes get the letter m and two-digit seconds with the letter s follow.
7h47
